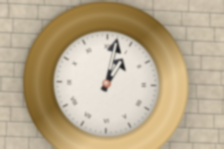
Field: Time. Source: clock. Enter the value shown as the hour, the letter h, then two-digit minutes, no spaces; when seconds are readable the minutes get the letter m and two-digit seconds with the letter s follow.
1h02
